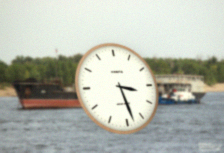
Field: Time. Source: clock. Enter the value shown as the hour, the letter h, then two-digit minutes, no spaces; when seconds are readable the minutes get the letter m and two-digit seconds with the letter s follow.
3h28
